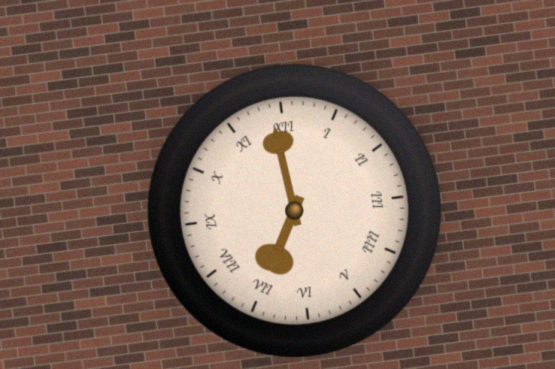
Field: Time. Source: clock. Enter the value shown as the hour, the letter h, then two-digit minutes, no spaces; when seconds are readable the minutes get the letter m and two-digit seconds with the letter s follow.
6h59
